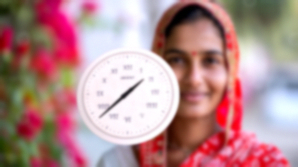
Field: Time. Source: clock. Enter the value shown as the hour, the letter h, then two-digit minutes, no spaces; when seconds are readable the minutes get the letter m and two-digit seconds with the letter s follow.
1h38
